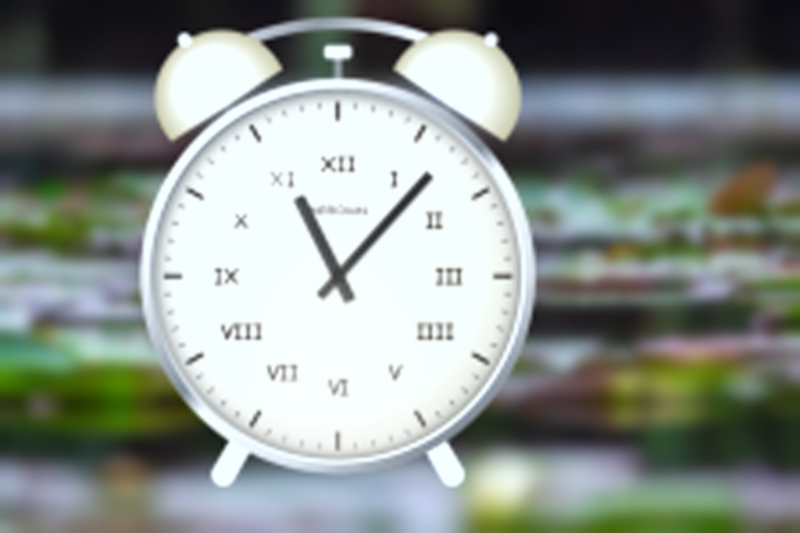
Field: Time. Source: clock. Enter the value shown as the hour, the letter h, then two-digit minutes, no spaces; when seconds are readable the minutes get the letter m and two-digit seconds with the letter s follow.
11h07
